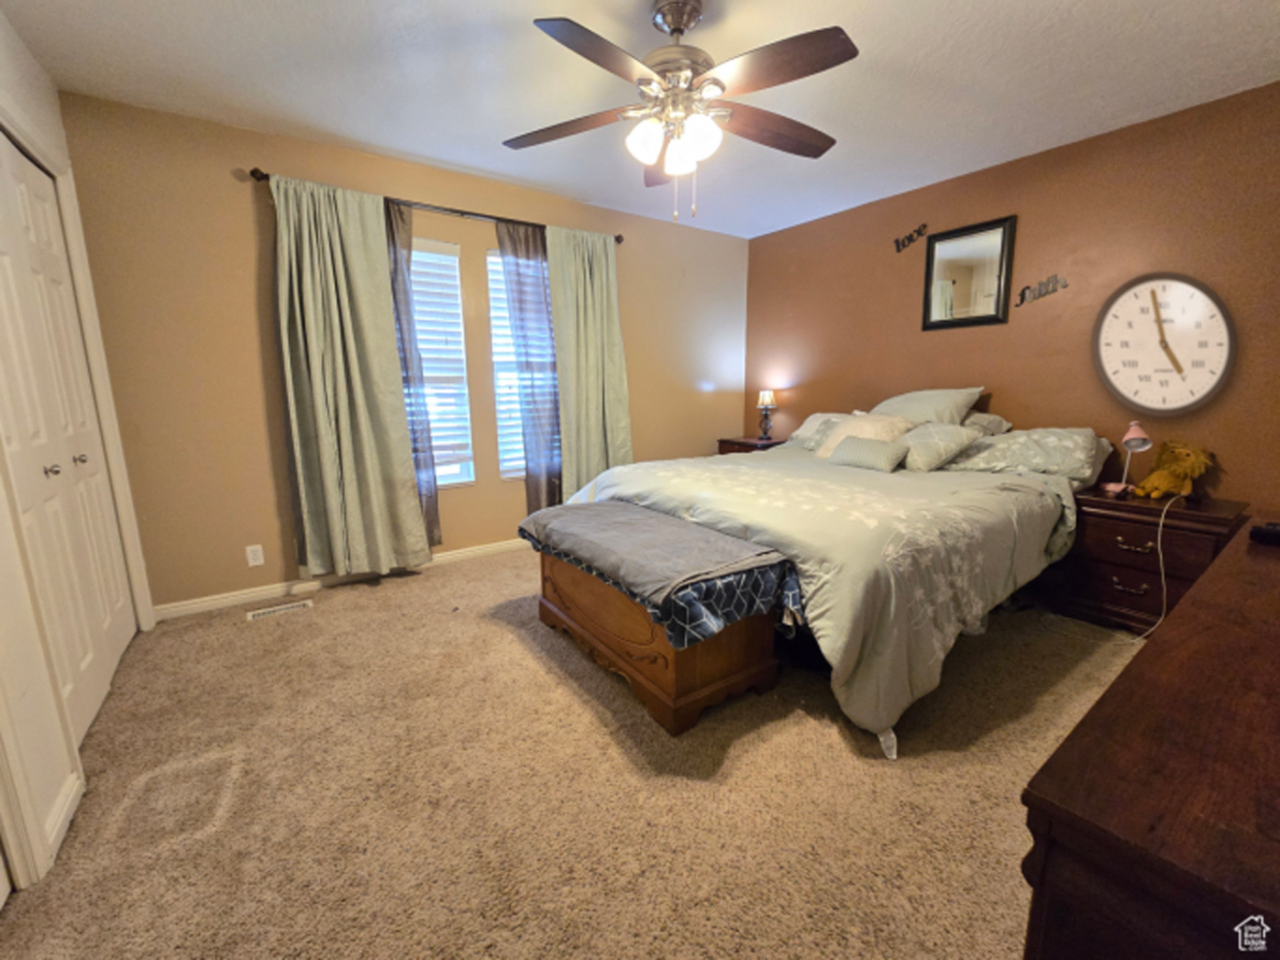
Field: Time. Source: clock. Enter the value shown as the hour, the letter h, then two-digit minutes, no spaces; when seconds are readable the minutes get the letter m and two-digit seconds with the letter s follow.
4h58
